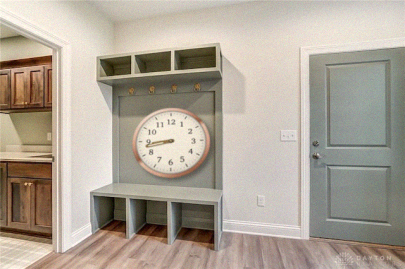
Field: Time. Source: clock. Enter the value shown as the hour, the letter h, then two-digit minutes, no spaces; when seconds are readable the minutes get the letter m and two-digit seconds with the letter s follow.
8h43
